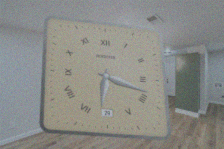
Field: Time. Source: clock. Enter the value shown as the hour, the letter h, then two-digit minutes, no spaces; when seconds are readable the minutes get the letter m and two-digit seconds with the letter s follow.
6h18
